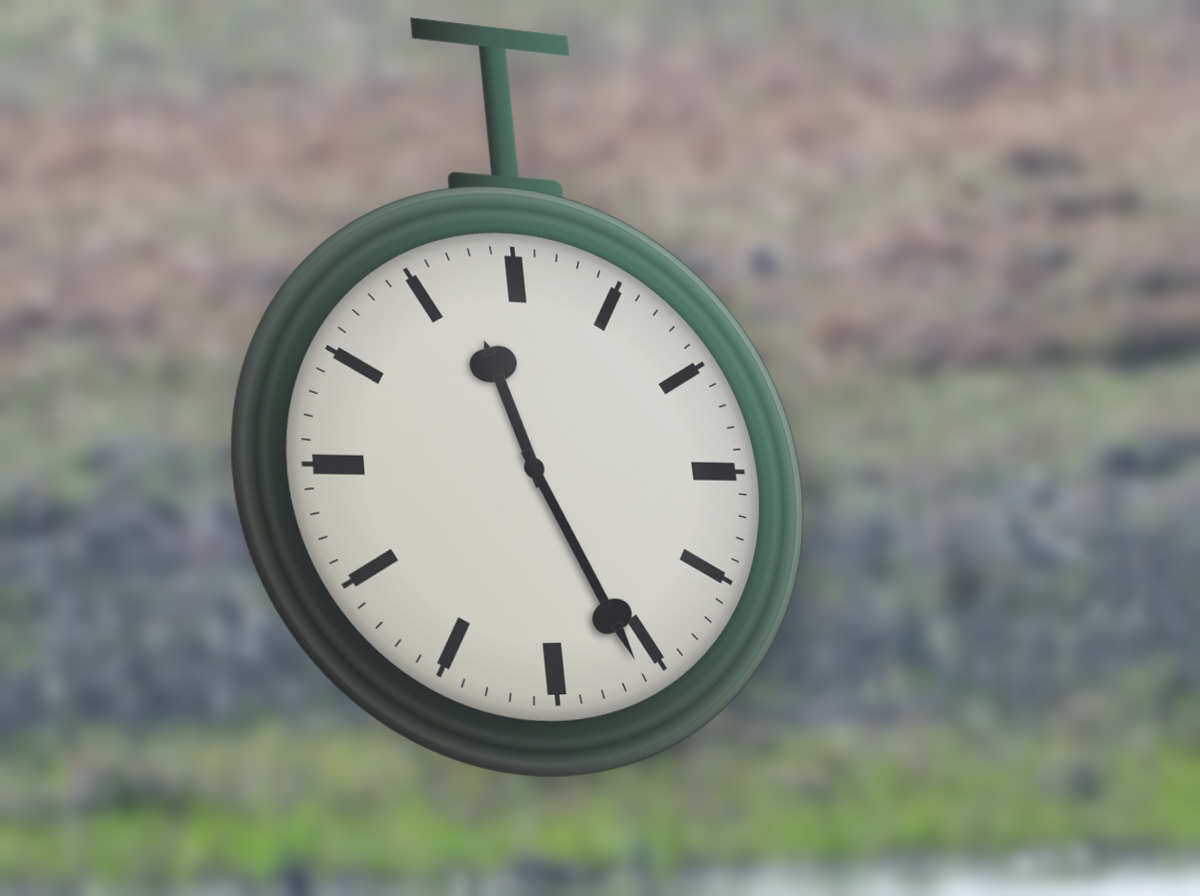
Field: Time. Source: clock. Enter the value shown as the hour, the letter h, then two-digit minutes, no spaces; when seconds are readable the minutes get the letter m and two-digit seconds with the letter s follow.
11h26
